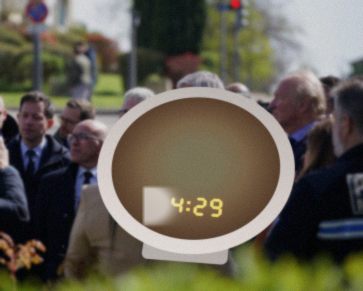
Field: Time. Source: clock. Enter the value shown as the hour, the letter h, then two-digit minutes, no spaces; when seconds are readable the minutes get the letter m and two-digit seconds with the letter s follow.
4h29
